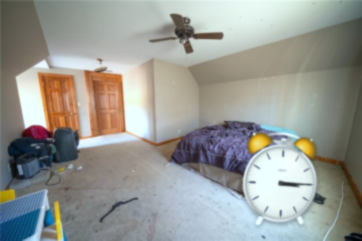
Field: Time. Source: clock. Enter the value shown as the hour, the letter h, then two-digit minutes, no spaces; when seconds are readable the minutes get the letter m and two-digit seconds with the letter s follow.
3h15
